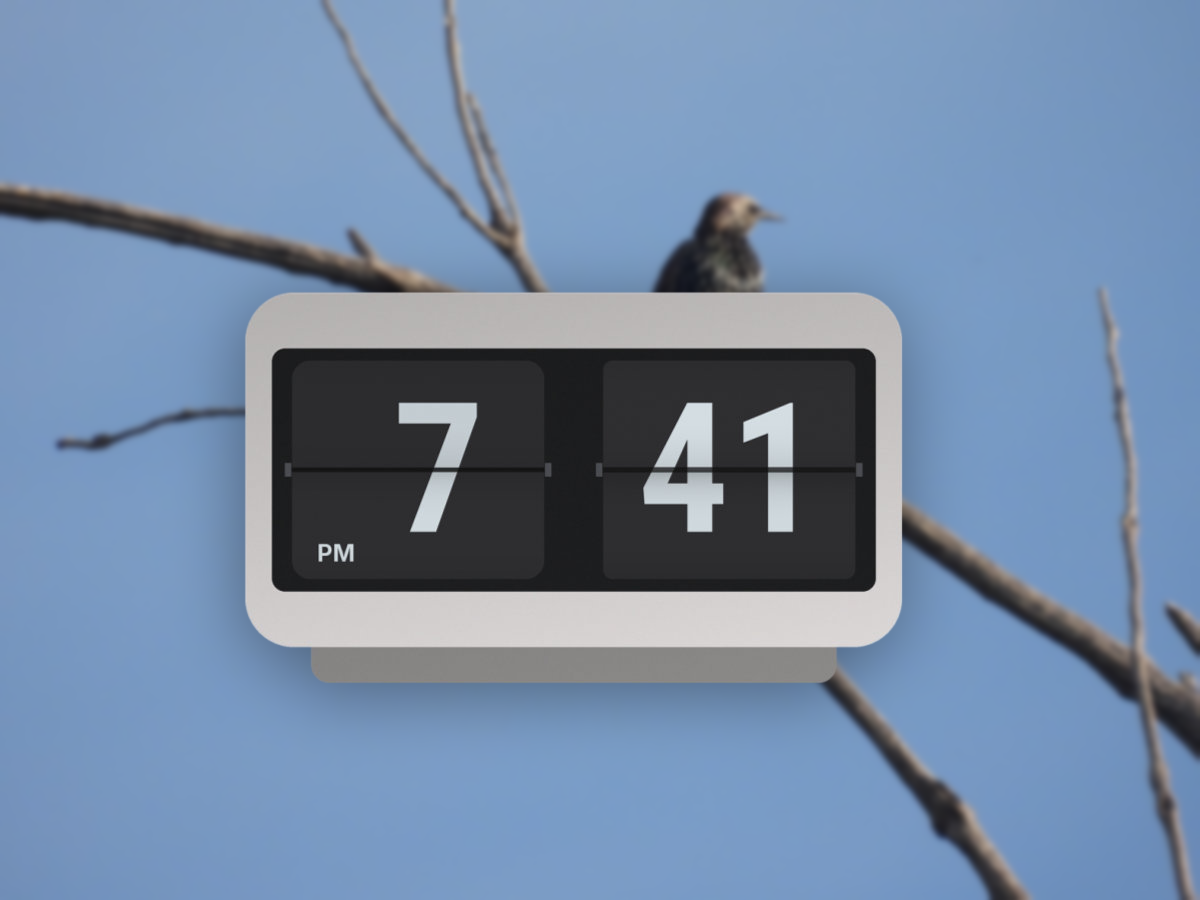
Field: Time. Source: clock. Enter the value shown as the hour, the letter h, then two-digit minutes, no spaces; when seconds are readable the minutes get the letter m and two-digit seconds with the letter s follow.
7h41
